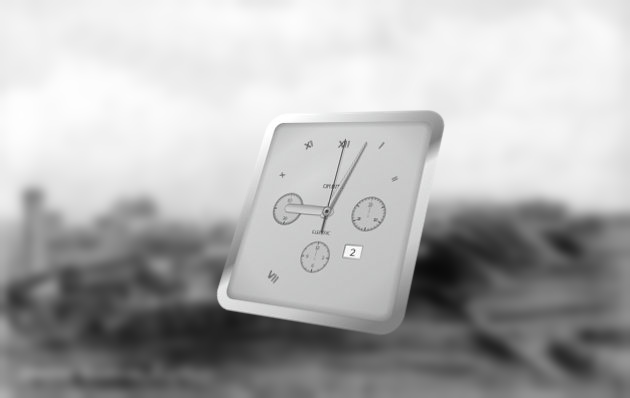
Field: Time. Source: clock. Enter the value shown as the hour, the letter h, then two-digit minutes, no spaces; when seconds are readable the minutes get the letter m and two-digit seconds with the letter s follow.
9h03
